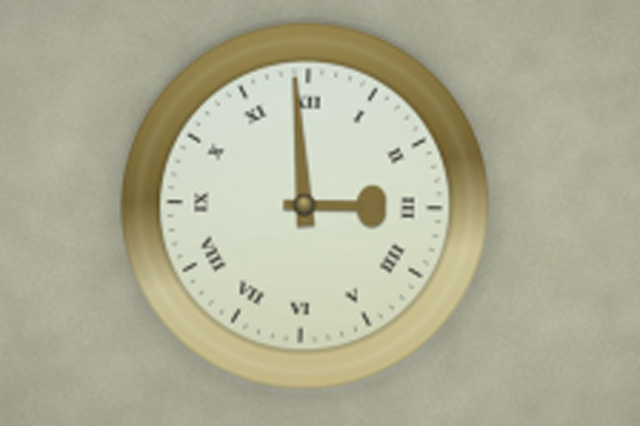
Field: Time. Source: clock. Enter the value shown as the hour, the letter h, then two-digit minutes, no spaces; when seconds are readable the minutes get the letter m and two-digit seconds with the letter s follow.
2h59
